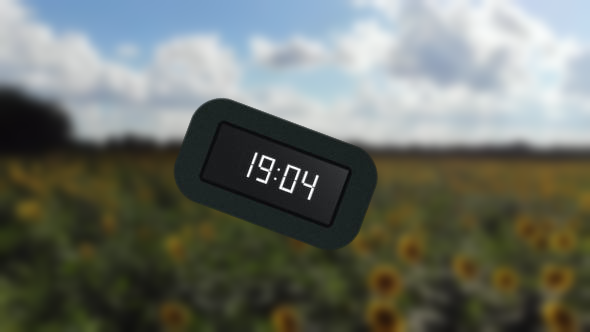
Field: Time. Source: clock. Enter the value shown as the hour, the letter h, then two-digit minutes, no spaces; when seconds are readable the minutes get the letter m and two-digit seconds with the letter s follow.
19h04
